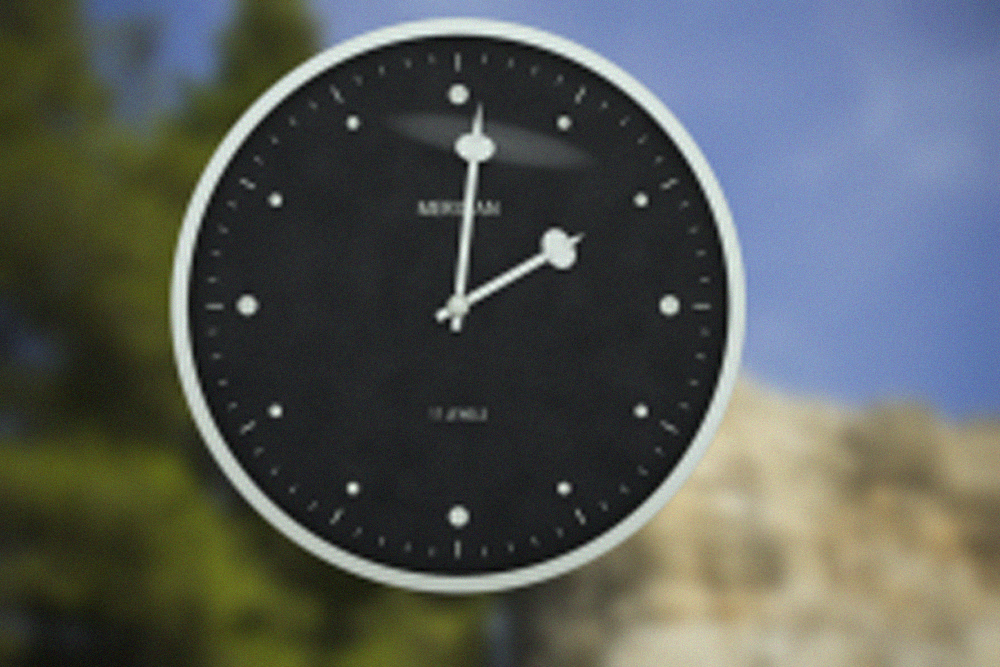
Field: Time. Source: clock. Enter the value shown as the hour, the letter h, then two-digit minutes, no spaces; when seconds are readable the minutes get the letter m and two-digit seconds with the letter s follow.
2h01
